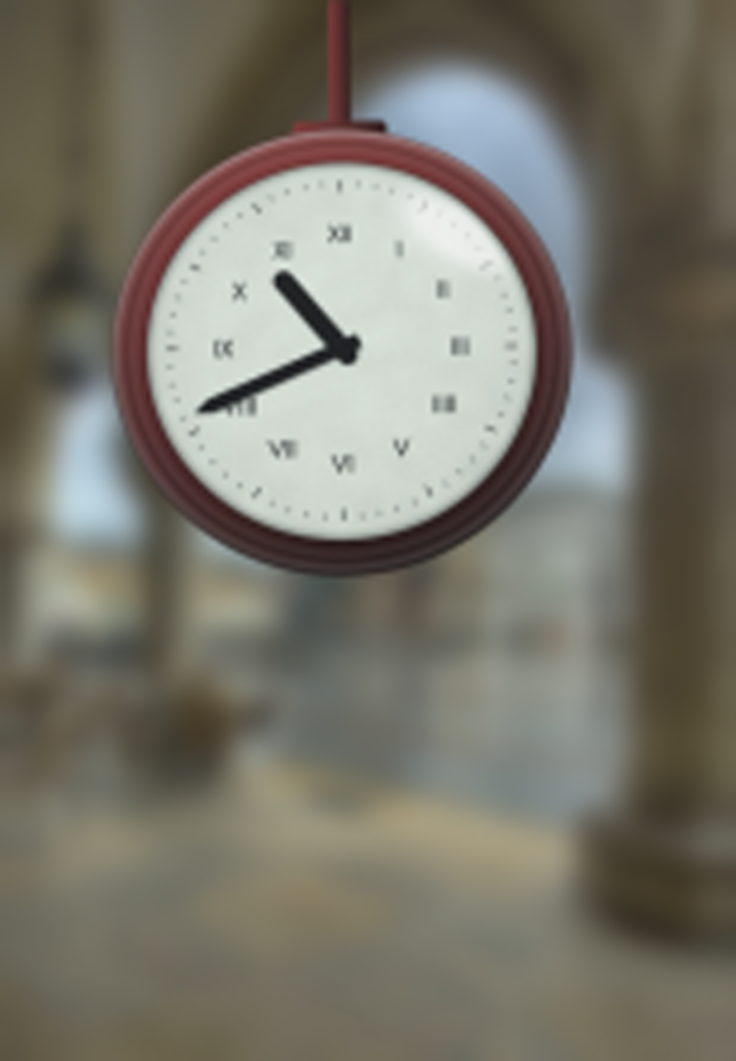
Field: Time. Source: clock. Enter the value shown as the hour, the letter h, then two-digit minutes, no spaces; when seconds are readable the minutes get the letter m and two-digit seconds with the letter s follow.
10h41
